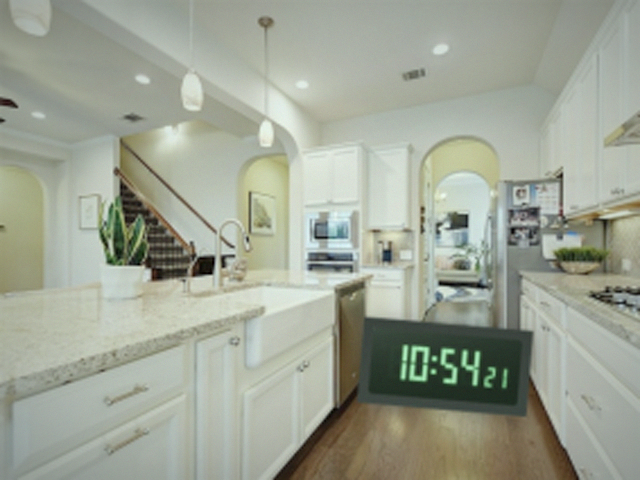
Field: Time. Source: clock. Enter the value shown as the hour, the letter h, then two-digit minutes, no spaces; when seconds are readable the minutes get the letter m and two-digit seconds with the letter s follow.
10h54m21s
